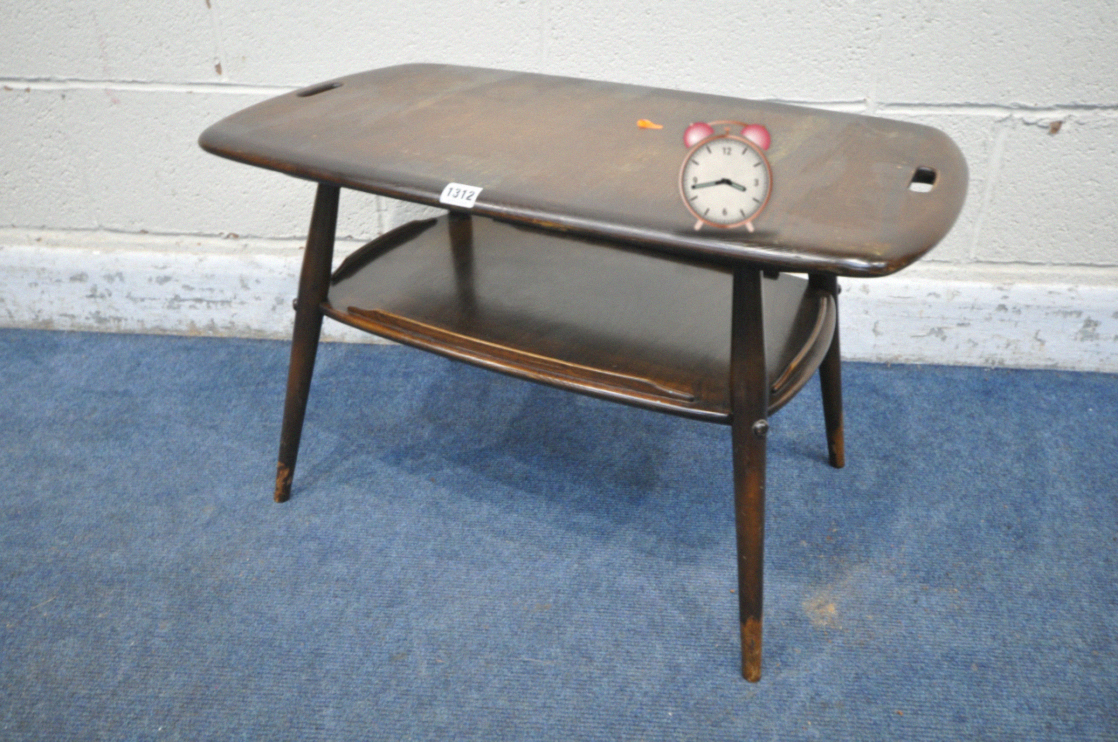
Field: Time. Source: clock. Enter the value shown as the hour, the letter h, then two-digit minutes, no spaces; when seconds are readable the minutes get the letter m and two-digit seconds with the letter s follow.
3h43
